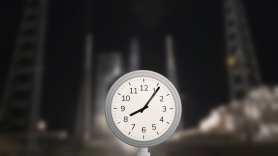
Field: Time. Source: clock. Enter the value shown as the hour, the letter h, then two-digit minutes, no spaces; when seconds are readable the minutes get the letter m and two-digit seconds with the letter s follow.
8h06
